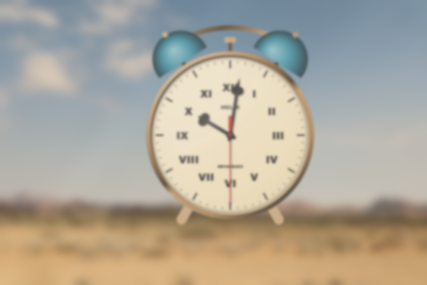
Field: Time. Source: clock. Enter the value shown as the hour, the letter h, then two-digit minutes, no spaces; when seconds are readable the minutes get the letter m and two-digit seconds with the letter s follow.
10h01m30s
